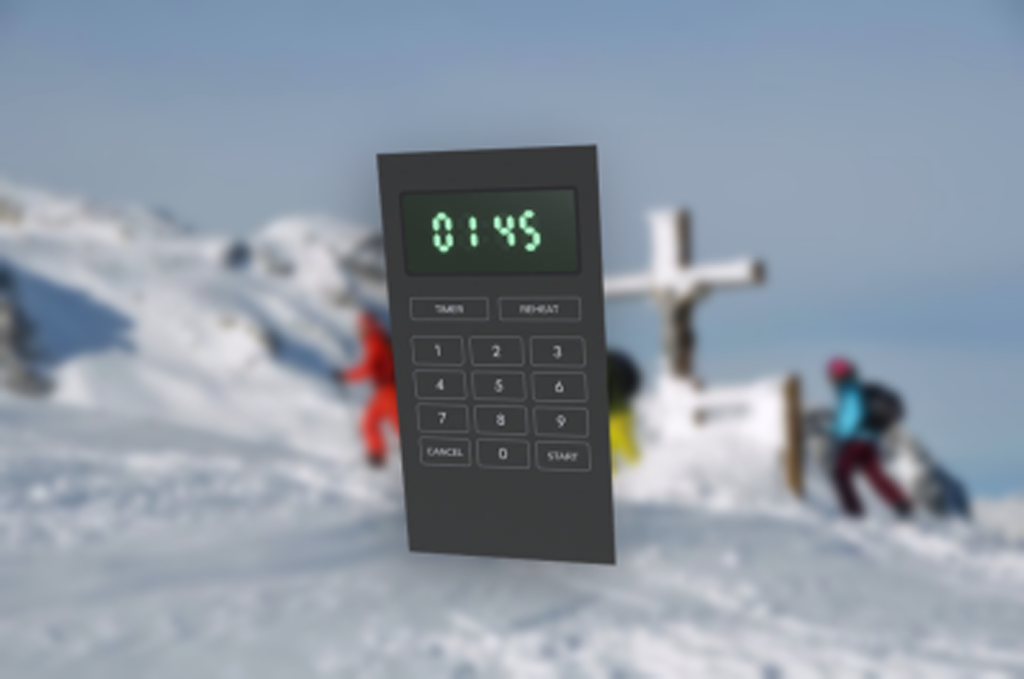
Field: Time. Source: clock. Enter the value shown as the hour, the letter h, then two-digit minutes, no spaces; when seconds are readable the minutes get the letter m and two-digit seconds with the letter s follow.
1h45
